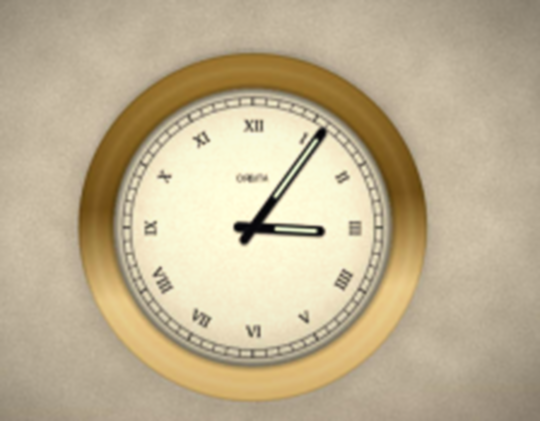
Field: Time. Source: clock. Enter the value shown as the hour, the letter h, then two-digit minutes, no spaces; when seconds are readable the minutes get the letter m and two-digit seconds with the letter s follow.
3h06
